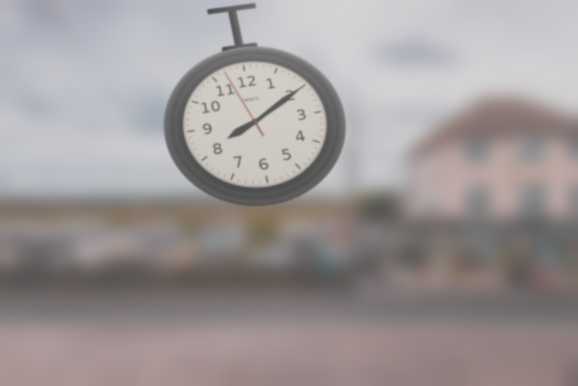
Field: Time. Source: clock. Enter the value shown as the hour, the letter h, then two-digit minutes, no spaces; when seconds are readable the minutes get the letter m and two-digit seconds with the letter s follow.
8h09m57s
